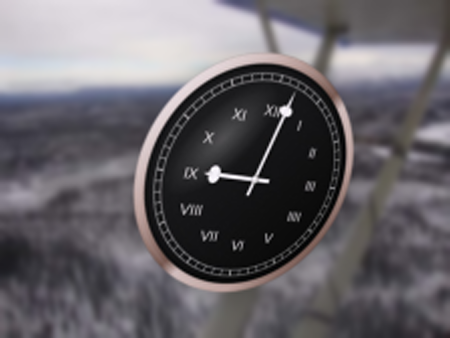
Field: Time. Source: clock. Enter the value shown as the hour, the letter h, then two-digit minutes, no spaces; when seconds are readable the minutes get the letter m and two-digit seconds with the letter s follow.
9h02
